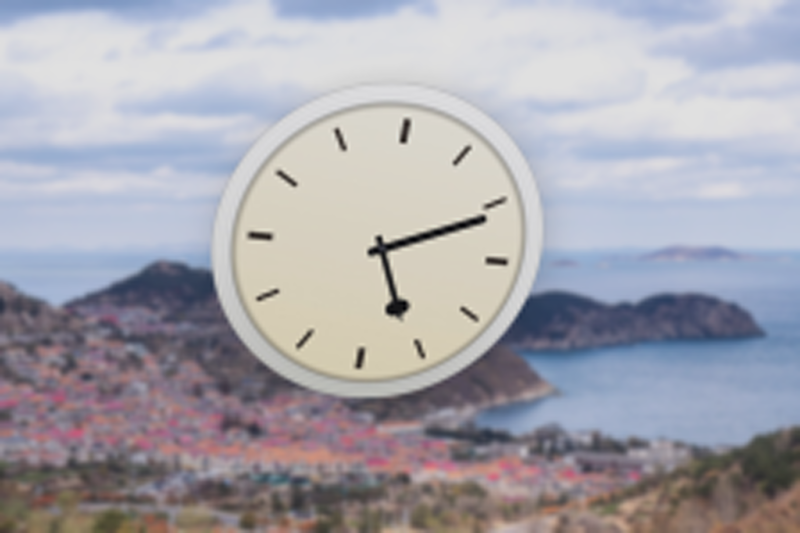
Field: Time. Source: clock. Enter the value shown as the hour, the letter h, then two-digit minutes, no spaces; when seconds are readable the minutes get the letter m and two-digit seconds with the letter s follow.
5h11
